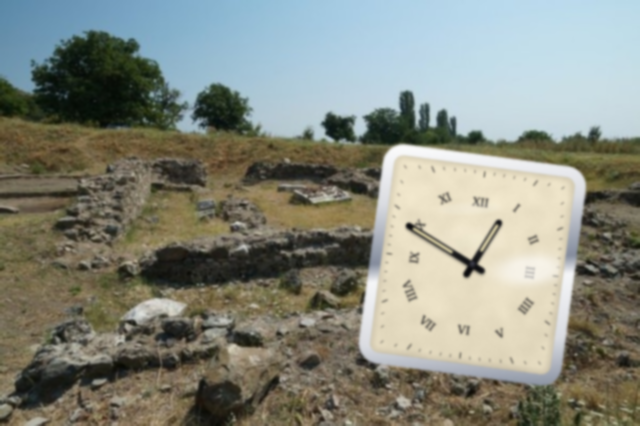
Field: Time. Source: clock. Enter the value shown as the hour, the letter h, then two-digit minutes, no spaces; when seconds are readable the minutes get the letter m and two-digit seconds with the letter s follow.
12h49
